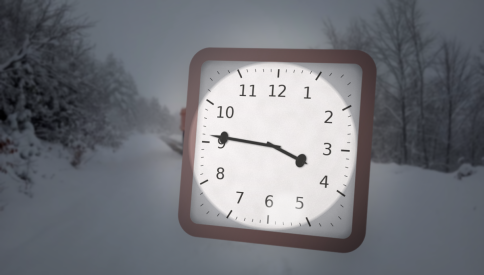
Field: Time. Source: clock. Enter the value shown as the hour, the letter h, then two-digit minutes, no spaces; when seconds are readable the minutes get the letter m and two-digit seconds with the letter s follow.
3h46
